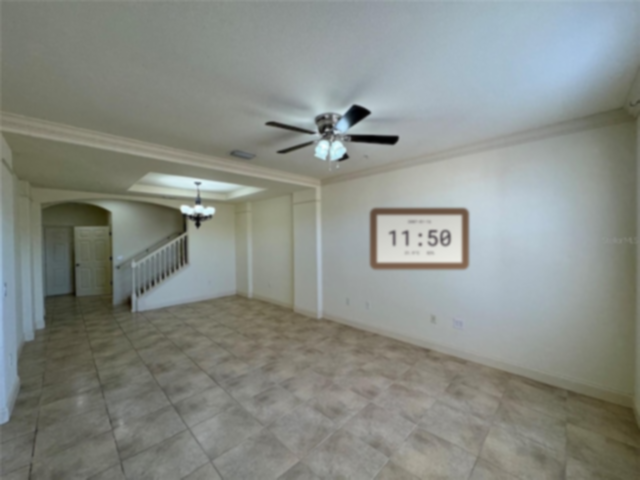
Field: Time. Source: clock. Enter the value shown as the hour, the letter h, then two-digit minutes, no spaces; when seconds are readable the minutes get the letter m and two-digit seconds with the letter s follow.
11h50
